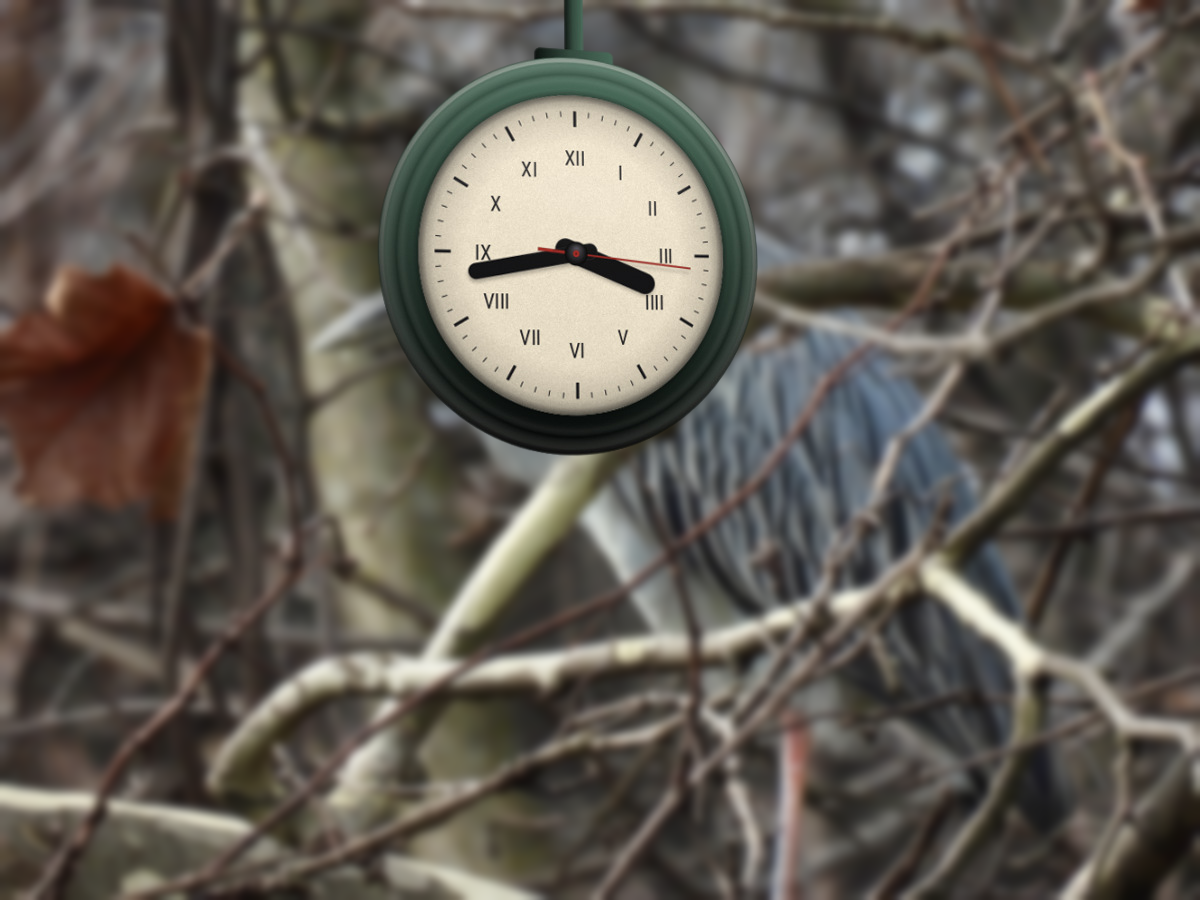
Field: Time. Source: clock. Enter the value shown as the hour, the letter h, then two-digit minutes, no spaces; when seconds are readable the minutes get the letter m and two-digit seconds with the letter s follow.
3h43m16s
